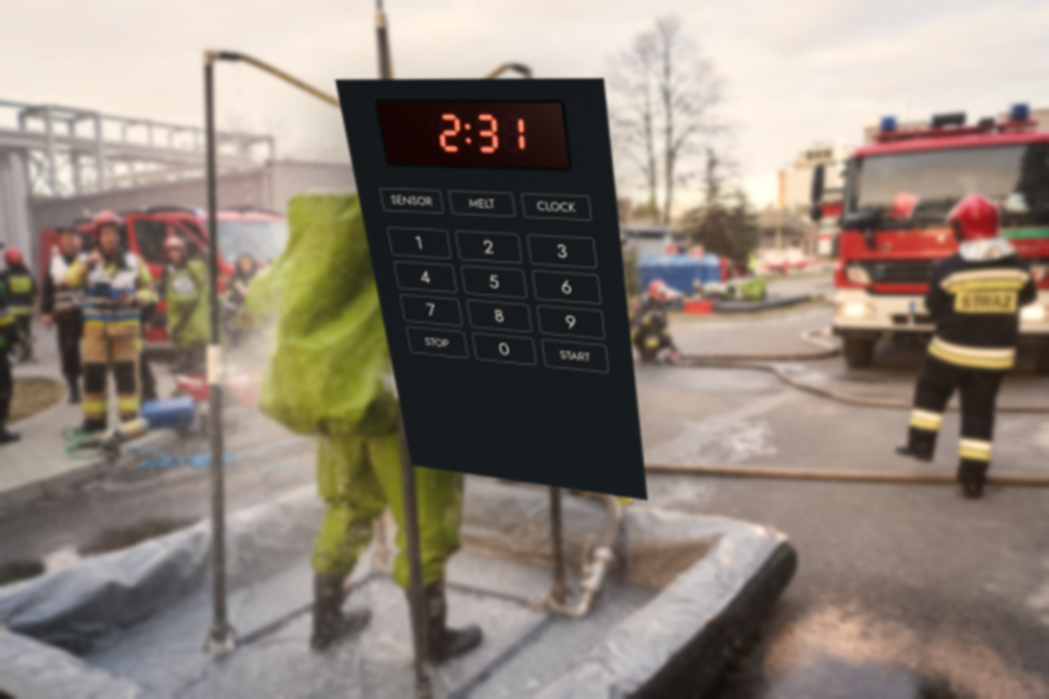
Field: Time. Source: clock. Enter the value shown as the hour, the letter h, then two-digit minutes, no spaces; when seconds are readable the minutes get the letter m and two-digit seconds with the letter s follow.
2h31
